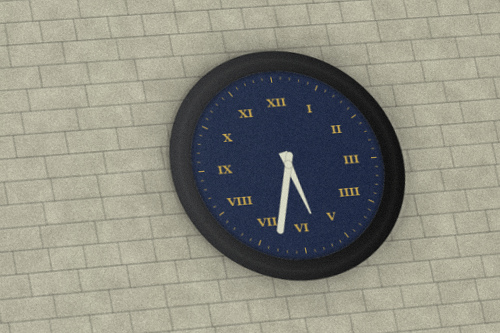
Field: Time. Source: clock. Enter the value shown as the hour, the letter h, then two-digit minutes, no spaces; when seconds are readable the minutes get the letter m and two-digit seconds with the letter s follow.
5h33
